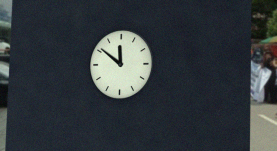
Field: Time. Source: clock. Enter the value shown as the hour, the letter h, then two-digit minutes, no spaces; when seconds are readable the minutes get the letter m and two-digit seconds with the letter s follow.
11h51
